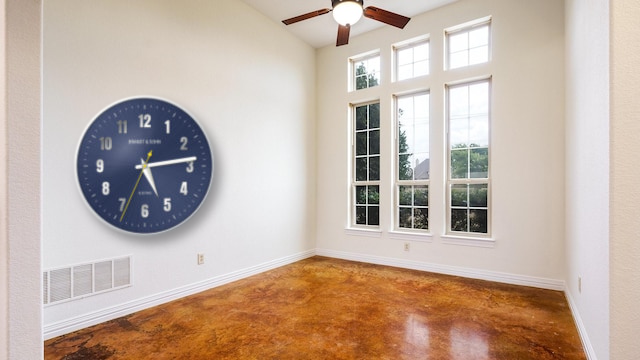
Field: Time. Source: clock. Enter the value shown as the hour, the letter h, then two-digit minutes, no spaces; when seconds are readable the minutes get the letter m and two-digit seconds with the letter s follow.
5h13m34s
